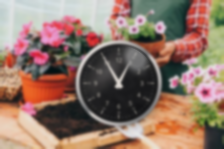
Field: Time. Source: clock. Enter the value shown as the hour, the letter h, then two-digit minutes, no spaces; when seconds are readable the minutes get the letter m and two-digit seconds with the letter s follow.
12h55
